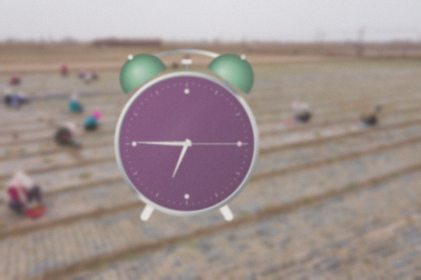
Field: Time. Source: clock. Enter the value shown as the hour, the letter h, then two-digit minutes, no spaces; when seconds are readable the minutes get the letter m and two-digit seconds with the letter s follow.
6h45m15s
